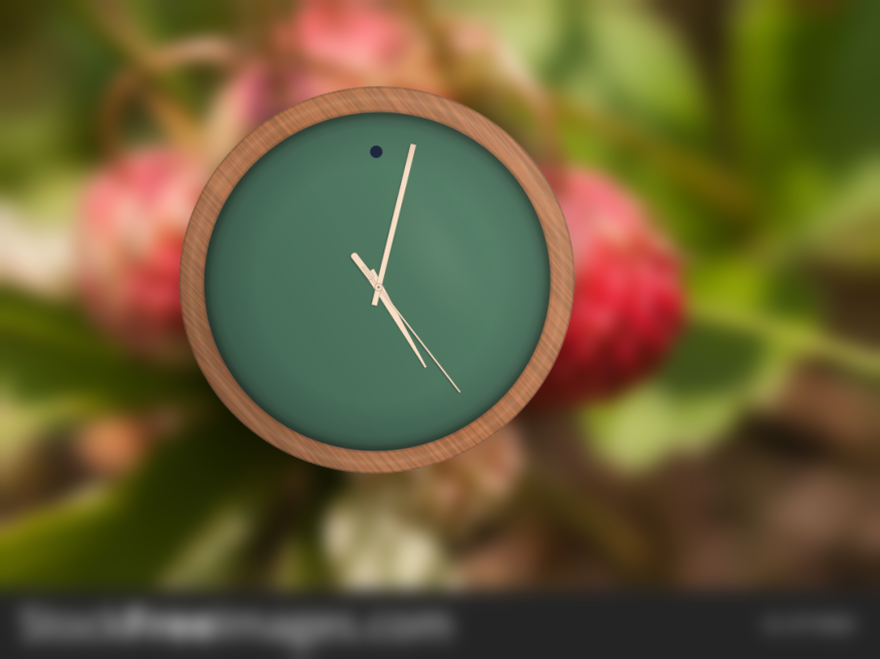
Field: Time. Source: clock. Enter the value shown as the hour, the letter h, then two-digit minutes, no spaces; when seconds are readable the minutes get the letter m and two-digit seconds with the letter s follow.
5h02m24s
